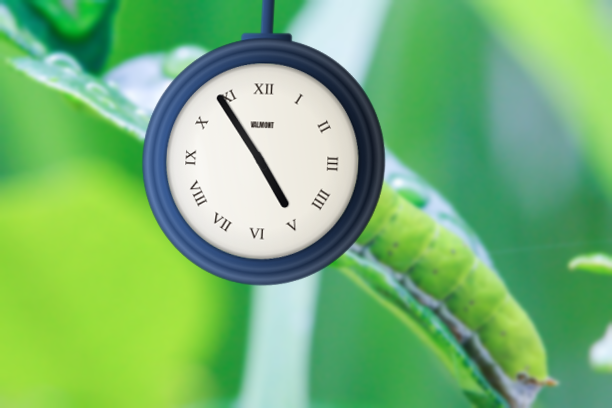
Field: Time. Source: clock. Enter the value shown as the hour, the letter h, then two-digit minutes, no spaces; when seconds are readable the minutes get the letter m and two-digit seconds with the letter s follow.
4h54
